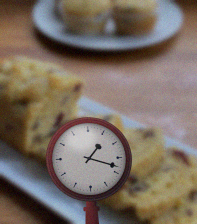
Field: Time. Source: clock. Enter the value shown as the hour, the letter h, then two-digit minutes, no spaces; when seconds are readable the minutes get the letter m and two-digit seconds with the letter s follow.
1h18
